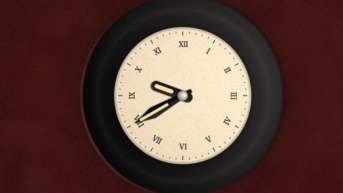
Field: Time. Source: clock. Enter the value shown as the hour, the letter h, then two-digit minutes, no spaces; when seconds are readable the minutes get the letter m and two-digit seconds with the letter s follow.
9h40
